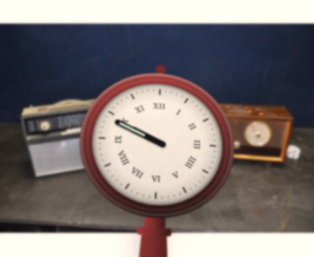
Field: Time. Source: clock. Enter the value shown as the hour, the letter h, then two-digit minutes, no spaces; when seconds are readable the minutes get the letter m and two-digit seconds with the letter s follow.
9h49
